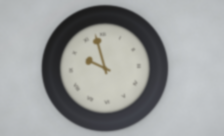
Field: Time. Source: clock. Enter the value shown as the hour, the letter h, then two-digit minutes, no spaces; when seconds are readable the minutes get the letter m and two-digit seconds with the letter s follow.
9h58
